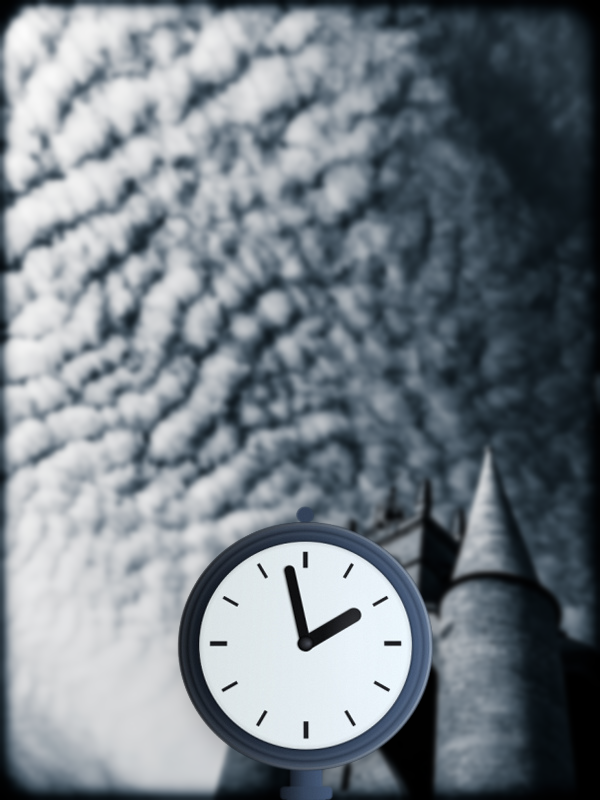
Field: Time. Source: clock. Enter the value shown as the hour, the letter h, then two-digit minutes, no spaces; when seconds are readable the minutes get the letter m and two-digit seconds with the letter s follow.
1h58
